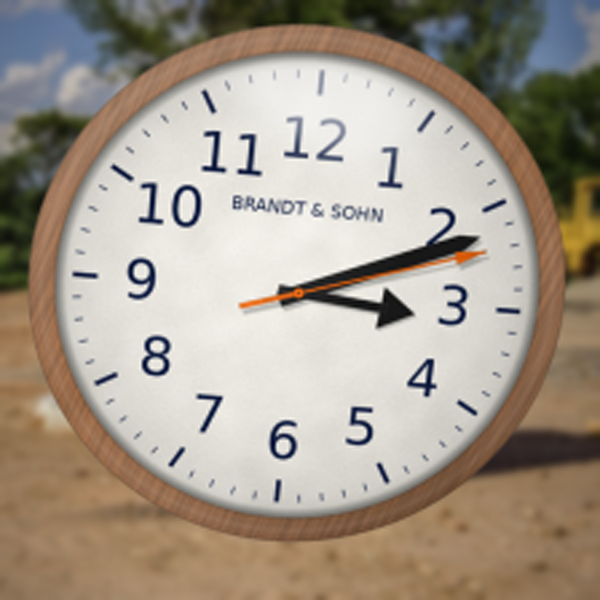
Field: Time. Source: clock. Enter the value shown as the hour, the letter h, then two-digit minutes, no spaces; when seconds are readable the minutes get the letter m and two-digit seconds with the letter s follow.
3h11m12s
